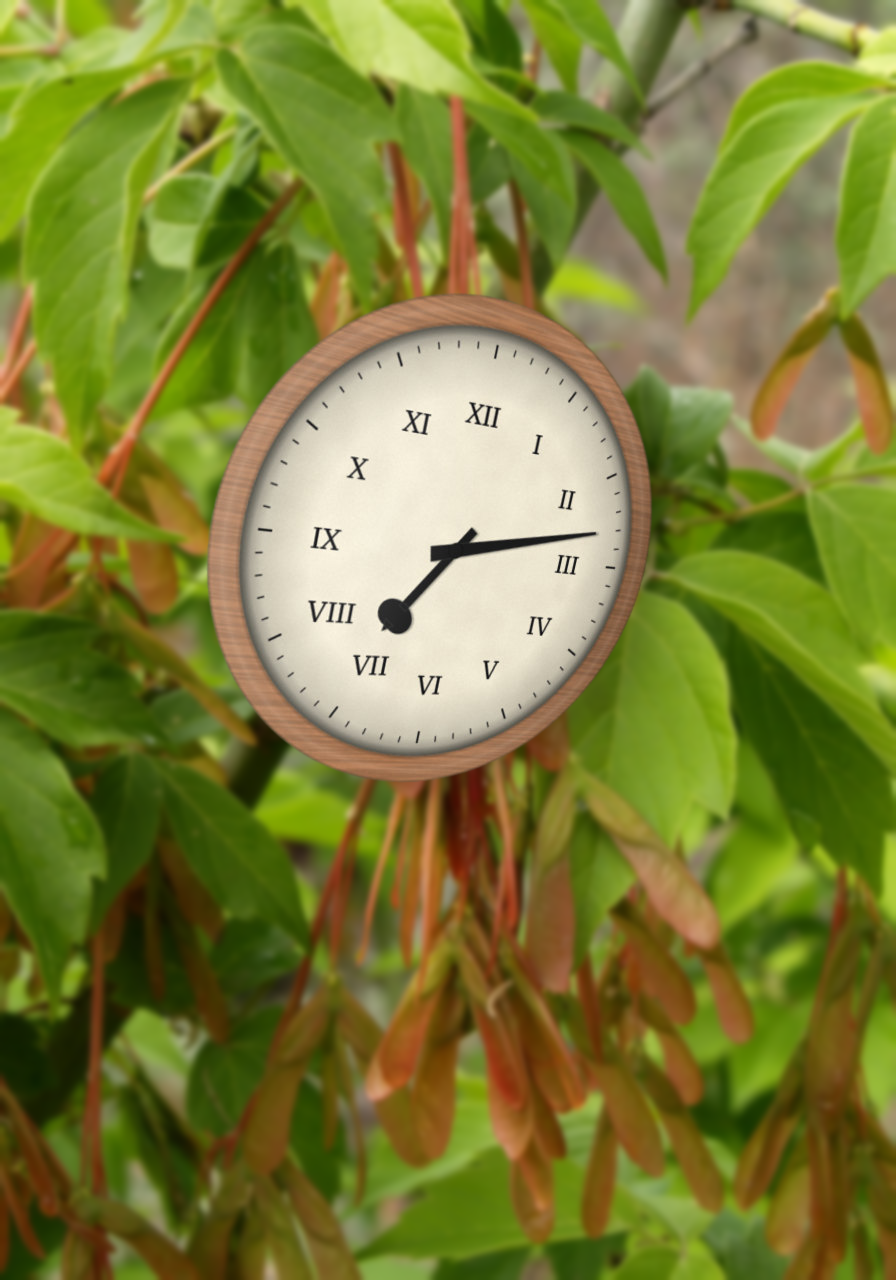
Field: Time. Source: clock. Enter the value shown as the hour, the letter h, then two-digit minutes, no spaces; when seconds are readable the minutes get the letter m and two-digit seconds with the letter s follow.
7h13
